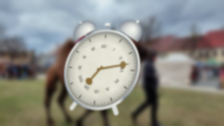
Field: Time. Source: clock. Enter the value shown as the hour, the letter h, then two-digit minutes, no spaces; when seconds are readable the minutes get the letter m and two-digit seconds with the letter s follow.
7h13
